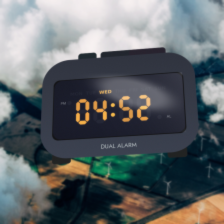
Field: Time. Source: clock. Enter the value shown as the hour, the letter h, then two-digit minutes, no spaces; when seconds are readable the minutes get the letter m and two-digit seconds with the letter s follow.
4h52
